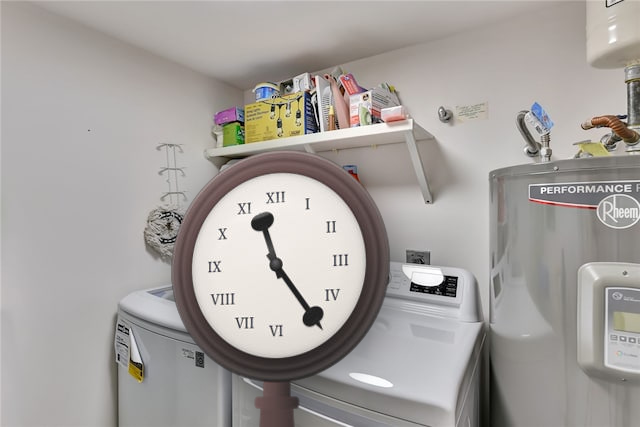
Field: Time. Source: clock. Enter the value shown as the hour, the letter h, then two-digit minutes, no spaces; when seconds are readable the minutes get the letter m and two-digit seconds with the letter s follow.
11h24
